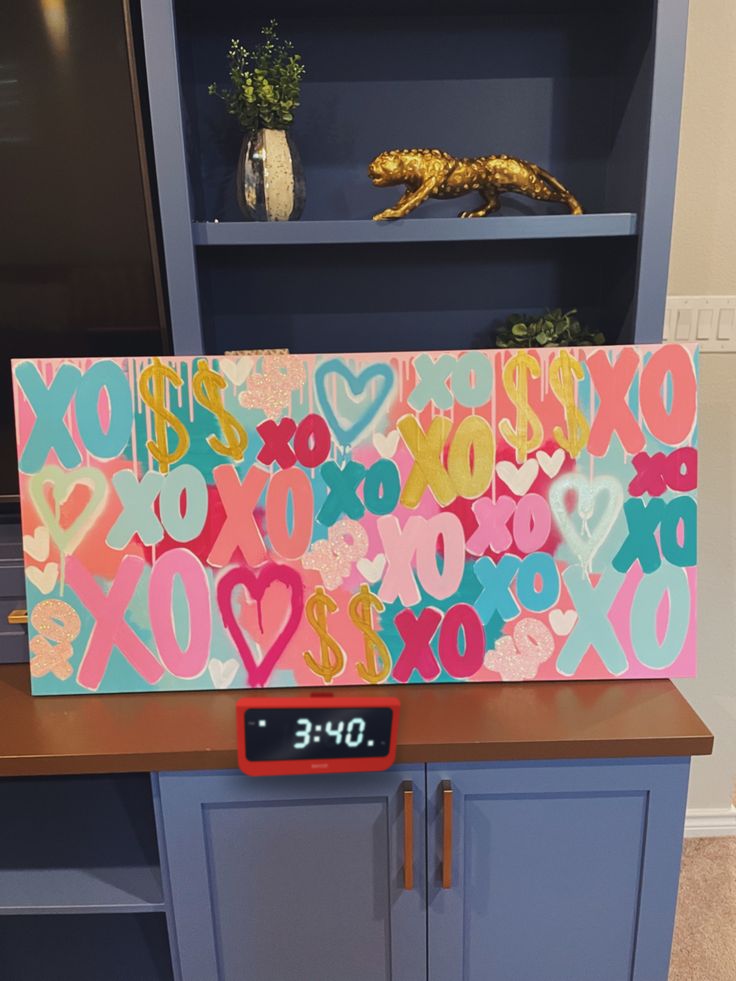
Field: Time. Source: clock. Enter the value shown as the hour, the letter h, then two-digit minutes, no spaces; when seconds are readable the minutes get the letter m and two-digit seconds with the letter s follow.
3h40
